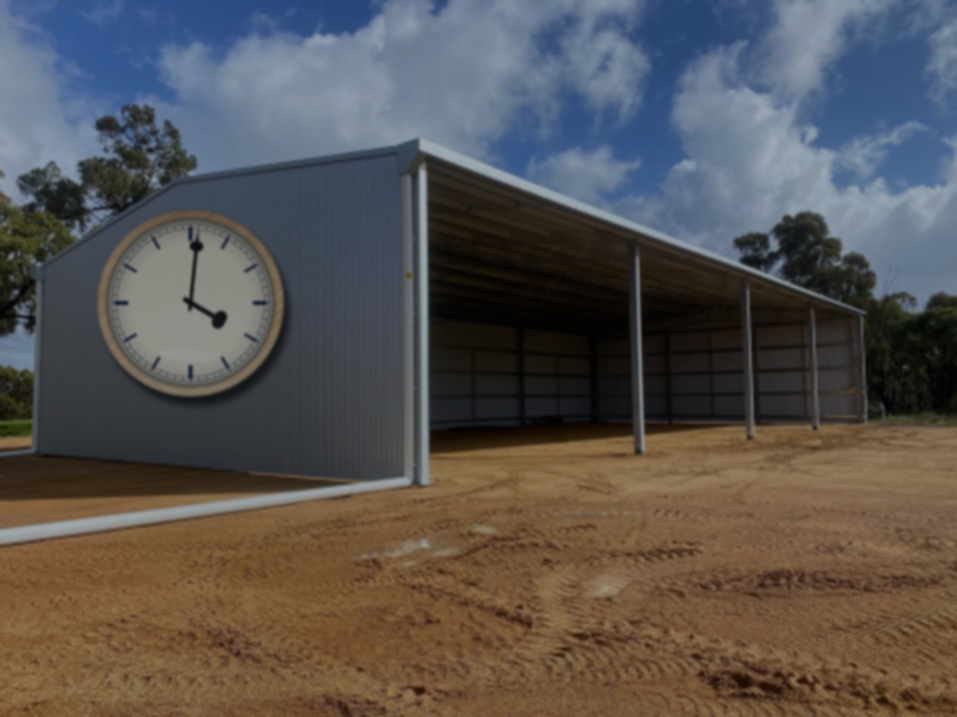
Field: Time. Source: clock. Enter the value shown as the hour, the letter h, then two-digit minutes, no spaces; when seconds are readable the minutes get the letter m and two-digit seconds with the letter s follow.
4h01
